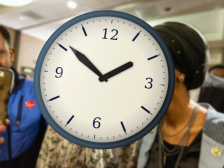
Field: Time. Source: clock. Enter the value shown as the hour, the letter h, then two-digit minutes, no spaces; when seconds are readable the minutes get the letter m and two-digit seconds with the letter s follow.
1h51
